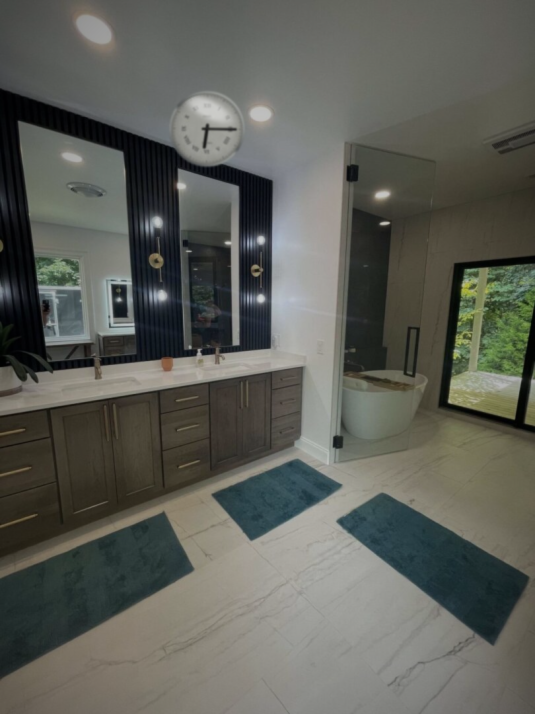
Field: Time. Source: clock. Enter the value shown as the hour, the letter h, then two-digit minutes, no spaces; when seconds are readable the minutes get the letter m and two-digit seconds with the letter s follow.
6h15
